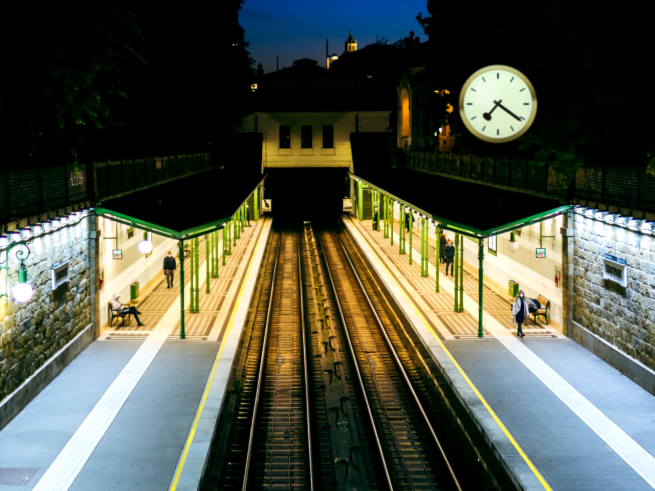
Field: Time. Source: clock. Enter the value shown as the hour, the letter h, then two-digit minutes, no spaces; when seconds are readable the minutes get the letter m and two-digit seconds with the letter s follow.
7h21
